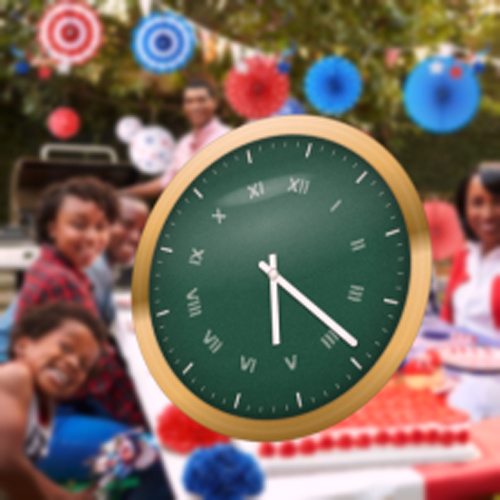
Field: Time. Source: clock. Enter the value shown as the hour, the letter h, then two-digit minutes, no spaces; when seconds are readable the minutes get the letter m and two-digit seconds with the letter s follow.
5h19
